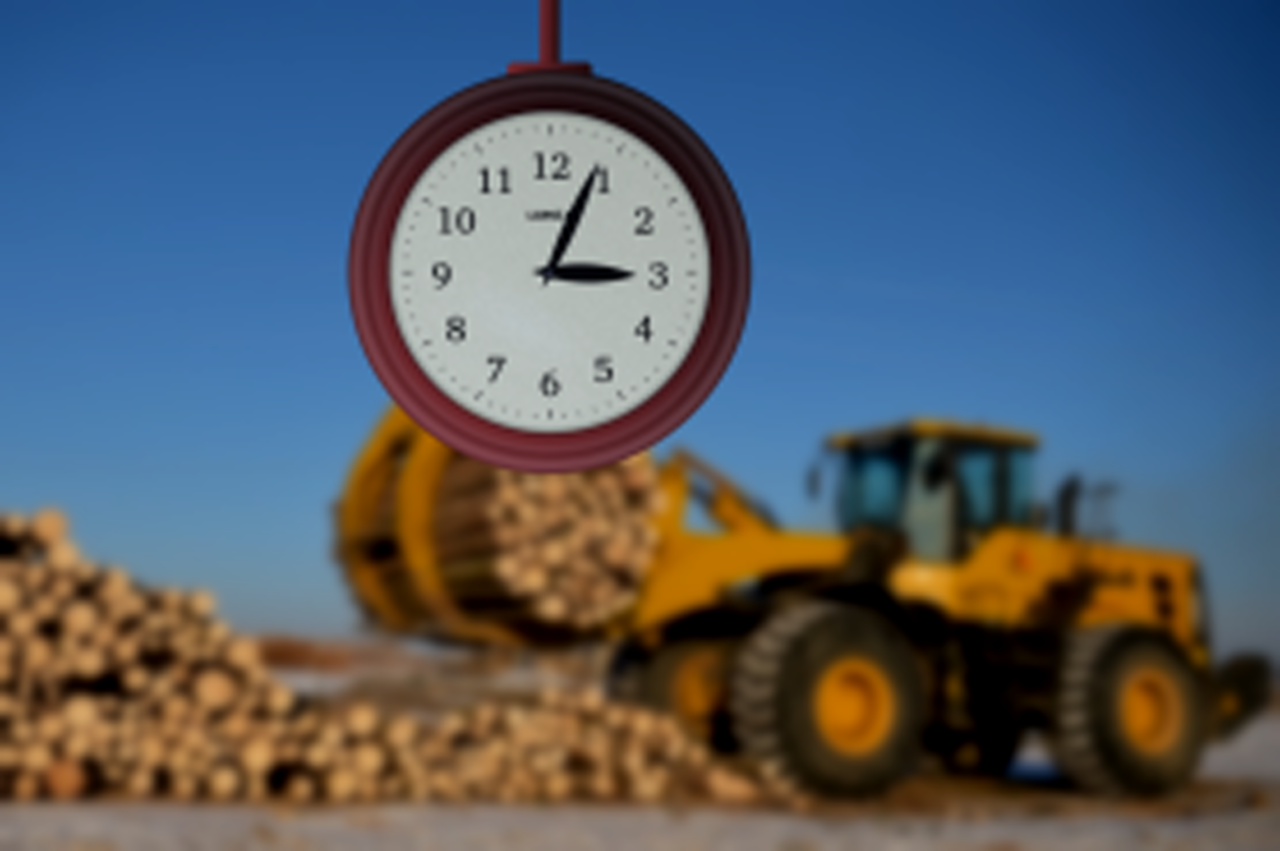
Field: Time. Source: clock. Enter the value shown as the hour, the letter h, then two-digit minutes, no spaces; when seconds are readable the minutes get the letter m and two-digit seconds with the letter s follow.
3h04
